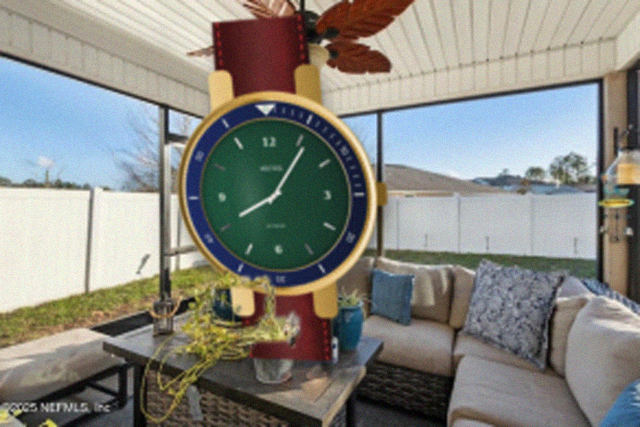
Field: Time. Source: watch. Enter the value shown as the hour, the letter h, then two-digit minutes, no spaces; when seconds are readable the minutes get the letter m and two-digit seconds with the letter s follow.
8h06
